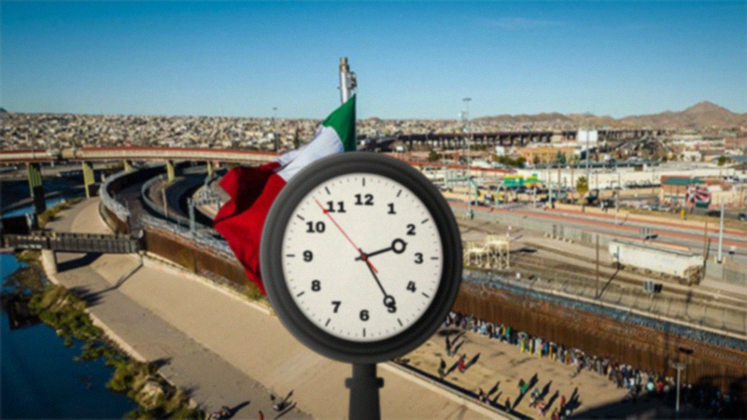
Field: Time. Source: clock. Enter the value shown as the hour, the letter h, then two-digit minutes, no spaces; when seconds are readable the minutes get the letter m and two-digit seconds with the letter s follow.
2h24m53s
